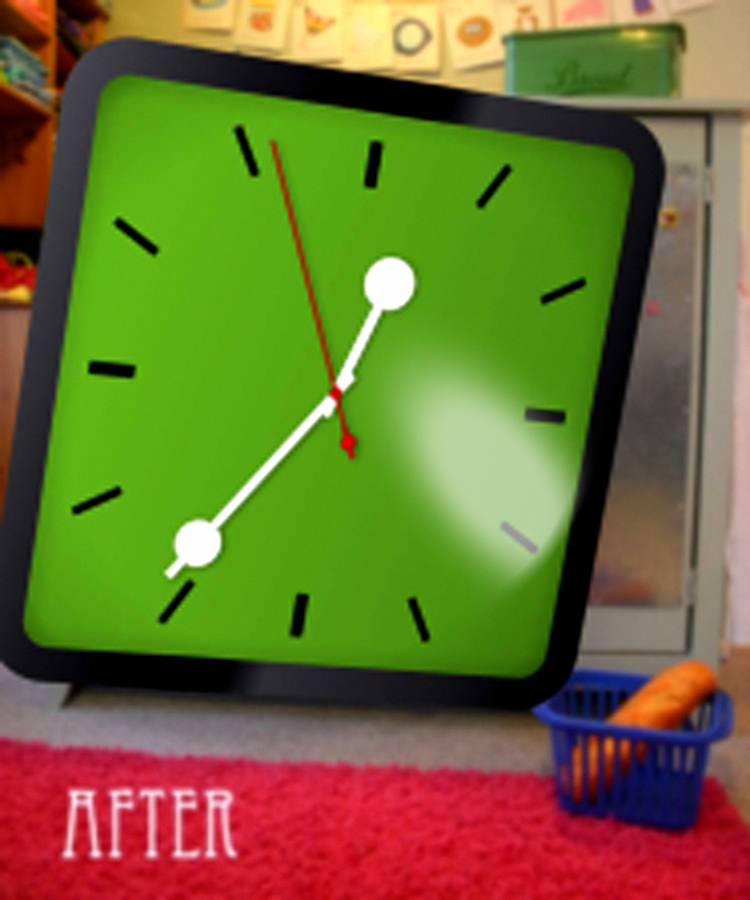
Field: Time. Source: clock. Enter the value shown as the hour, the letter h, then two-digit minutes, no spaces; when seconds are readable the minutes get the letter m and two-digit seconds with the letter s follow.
12h35m56s
